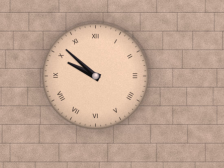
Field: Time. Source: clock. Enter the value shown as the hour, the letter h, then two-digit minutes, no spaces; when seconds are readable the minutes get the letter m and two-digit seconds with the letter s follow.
9h52
